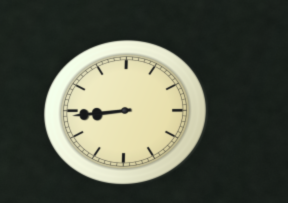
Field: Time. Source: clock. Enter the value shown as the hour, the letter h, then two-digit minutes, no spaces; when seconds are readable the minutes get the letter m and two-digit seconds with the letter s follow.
8h44
